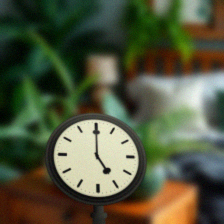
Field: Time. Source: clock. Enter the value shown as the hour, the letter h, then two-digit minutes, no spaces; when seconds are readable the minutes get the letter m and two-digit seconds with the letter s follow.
5h00
